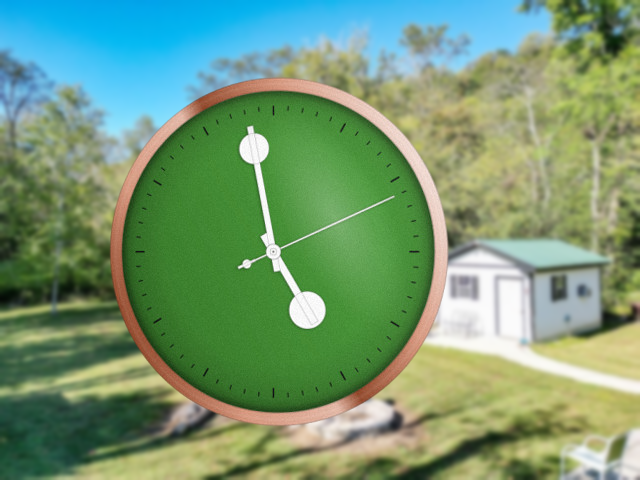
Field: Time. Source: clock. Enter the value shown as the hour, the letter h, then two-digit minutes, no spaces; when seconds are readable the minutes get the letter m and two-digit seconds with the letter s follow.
4h58m11s
